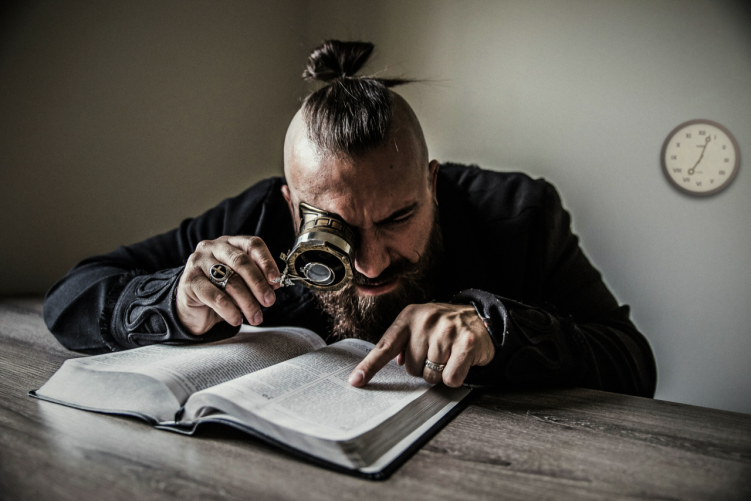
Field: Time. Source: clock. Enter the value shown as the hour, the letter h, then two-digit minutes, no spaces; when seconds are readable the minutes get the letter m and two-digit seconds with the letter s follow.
7h03
